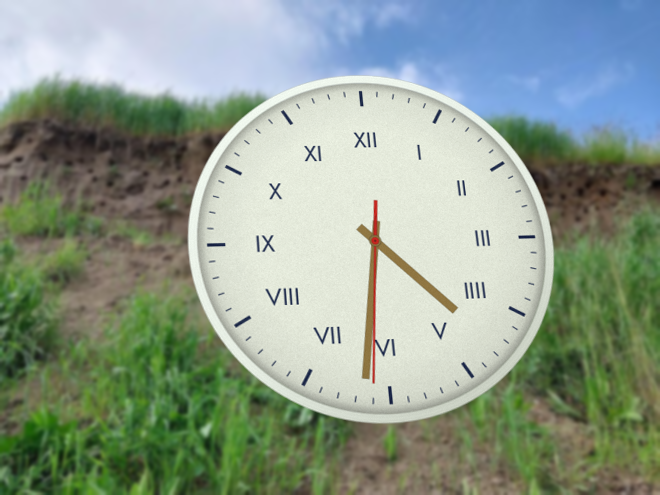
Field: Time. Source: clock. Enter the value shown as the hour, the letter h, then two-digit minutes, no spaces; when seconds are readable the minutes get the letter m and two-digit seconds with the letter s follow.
4h31m31s
